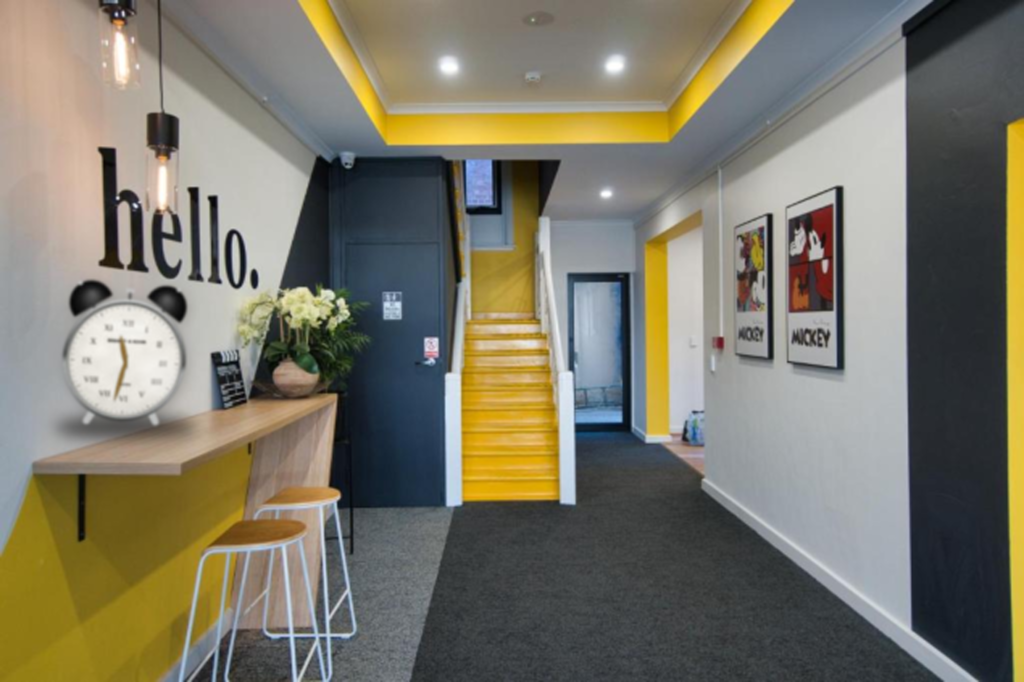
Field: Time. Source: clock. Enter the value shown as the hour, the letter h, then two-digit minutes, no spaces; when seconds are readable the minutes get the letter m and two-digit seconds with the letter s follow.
11h32
